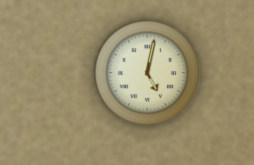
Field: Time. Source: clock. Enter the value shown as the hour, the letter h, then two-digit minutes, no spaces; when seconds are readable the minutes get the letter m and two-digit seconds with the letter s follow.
5h02
